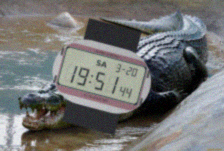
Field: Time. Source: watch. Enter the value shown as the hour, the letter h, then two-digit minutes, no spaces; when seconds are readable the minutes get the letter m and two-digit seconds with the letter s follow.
19h51
